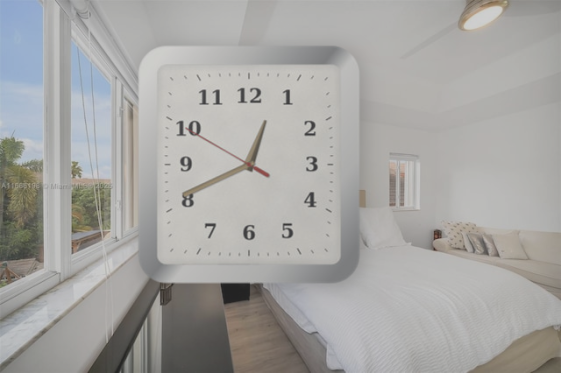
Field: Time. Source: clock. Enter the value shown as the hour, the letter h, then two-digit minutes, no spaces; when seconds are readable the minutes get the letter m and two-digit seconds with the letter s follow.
12h40m50s
